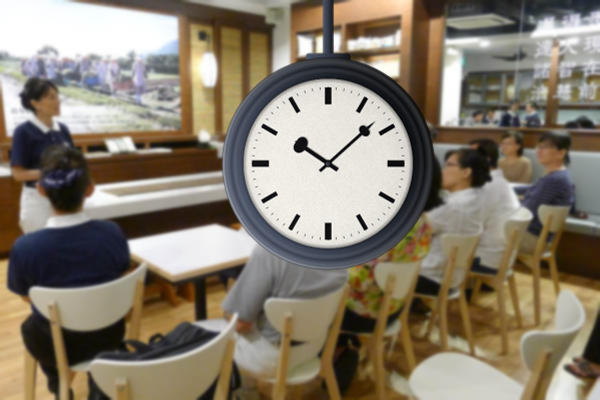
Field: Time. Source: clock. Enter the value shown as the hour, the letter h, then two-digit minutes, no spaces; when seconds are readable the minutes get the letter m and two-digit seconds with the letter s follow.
10h08
